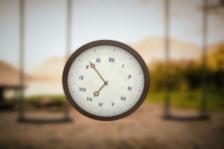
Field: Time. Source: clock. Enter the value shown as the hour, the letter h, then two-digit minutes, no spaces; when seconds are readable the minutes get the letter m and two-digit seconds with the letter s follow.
6h52
